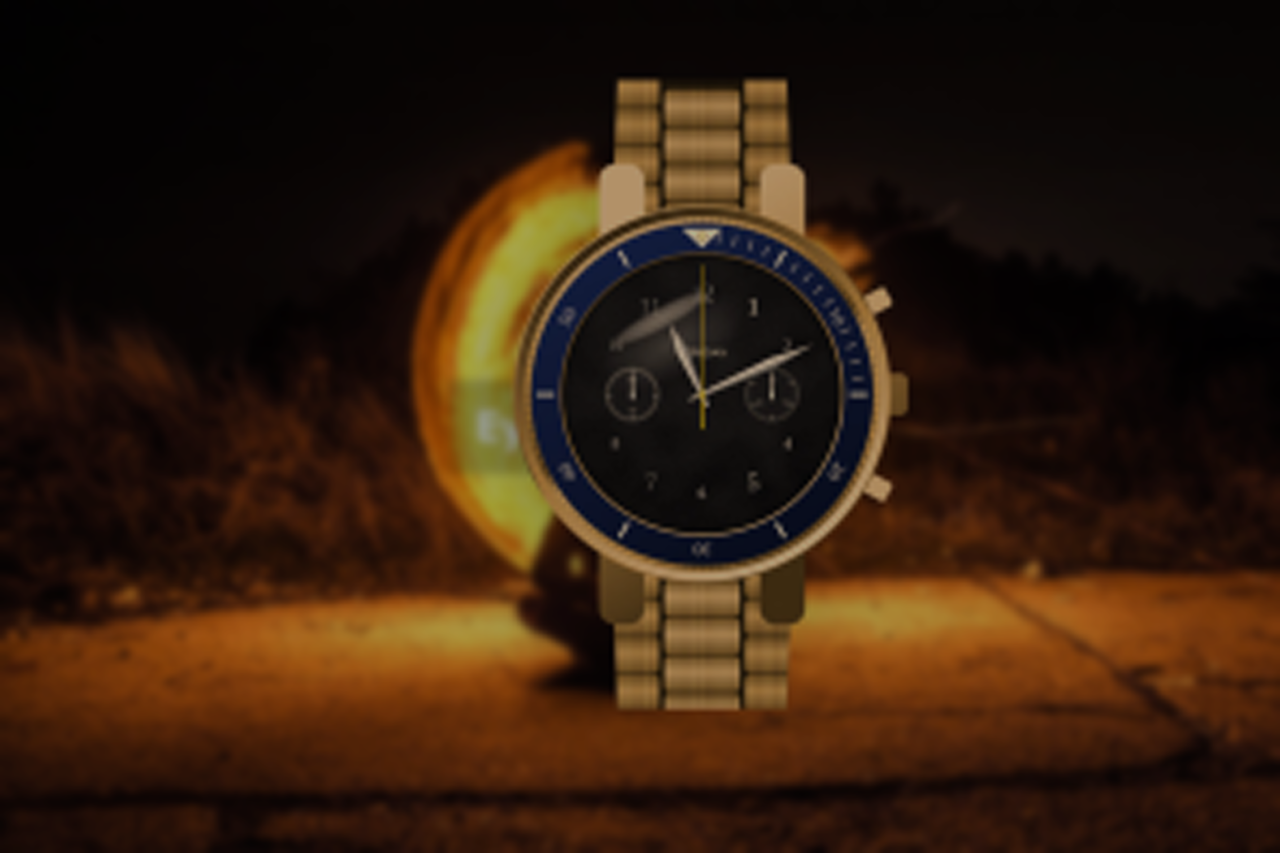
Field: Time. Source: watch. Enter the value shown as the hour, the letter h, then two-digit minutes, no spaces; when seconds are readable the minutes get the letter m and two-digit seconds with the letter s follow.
11h11
